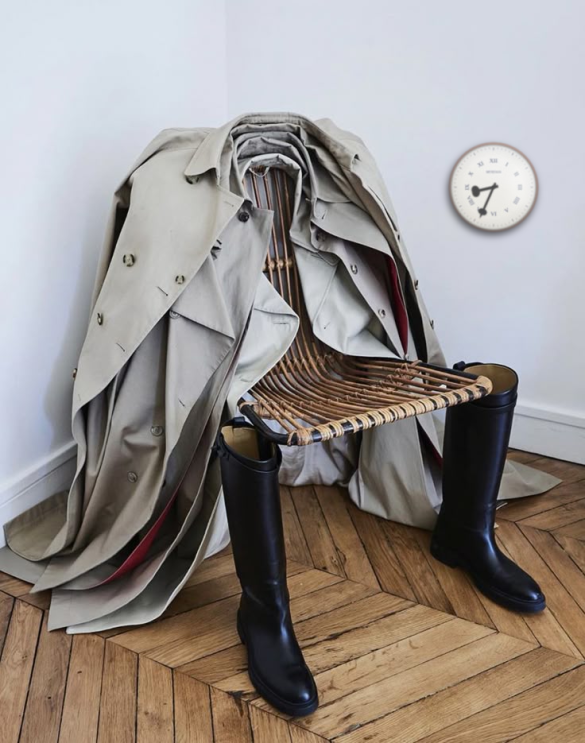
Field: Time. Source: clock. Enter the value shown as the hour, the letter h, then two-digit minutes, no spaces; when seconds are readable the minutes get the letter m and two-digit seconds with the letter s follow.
8h34
